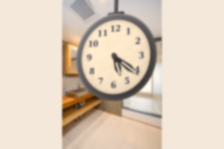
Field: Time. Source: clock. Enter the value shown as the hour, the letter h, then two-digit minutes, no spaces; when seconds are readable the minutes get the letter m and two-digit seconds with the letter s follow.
5h21
